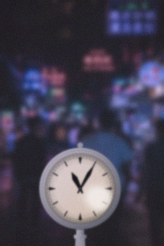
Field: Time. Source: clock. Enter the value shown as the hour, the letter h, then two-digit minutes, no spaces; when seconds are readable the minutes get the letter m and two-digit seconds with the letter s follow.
11h05
